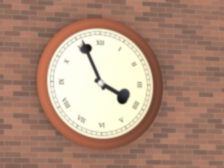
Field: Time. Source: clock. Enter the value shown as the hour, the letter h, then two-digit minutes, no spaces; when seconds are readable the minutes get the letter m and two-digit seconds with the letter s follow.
3h56
